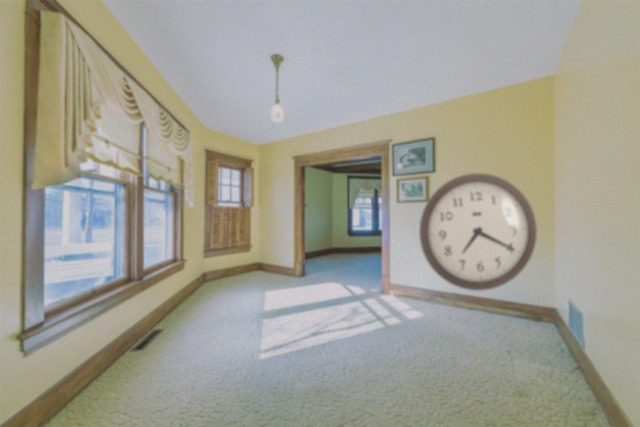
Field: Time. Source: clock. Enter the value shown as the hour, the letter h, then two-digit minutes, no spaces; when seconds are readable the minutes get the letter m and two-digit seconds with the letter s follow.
7h20
